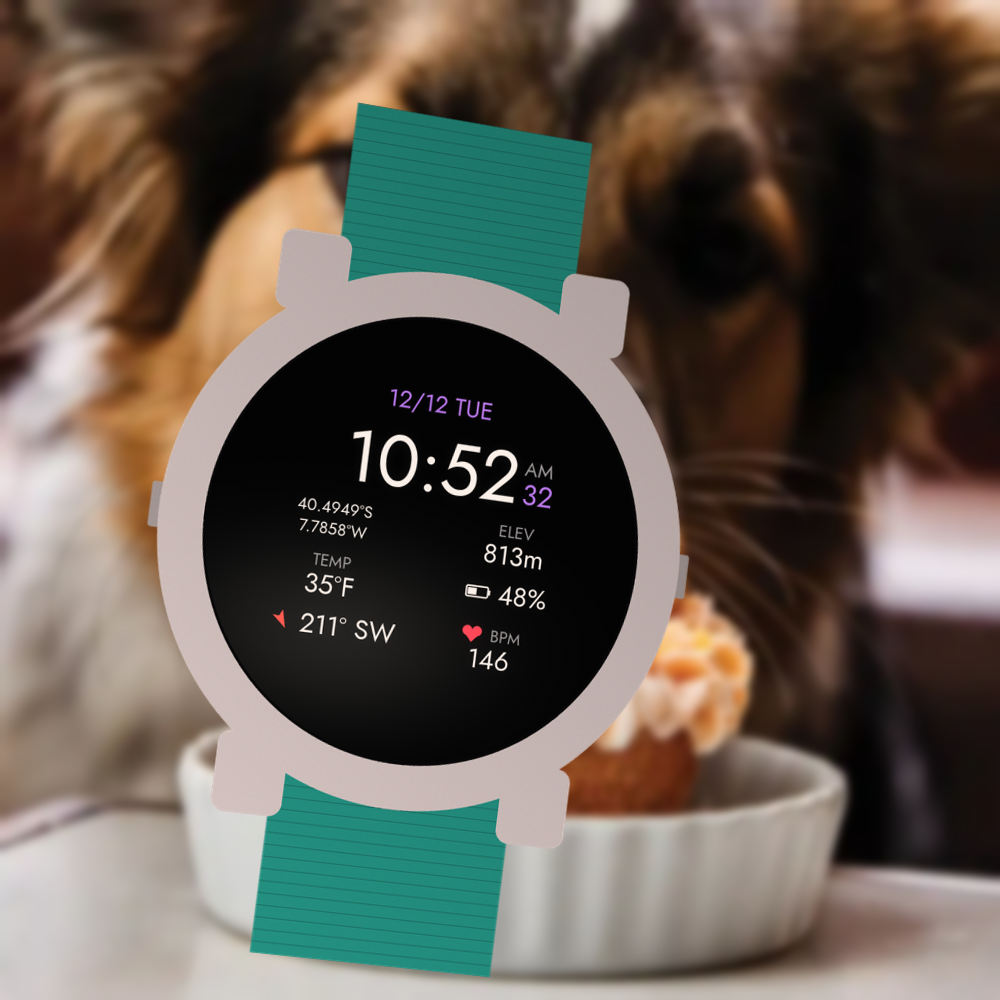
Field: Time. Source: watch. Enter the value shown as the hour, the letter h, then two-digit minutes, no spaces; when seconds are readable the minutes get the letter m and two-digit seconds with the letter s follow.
10h52m32s
